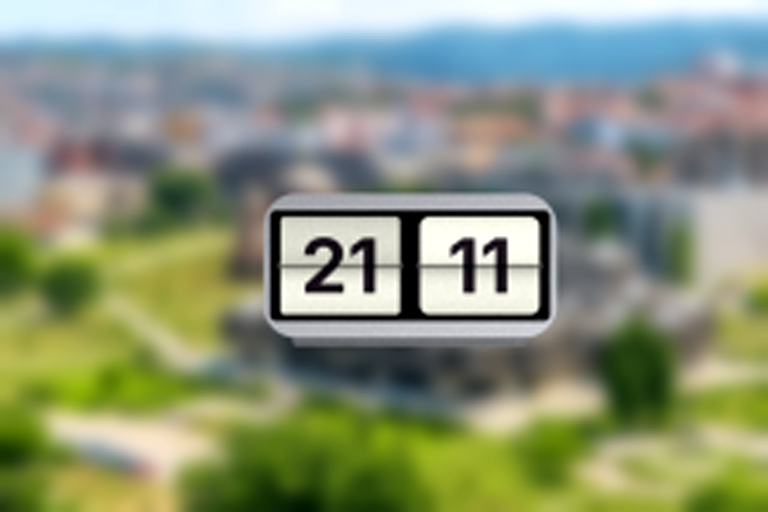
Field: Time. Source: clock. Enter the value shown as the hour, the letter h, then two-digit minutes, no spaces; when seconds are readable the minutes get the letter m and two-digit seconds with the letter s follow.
21h11
